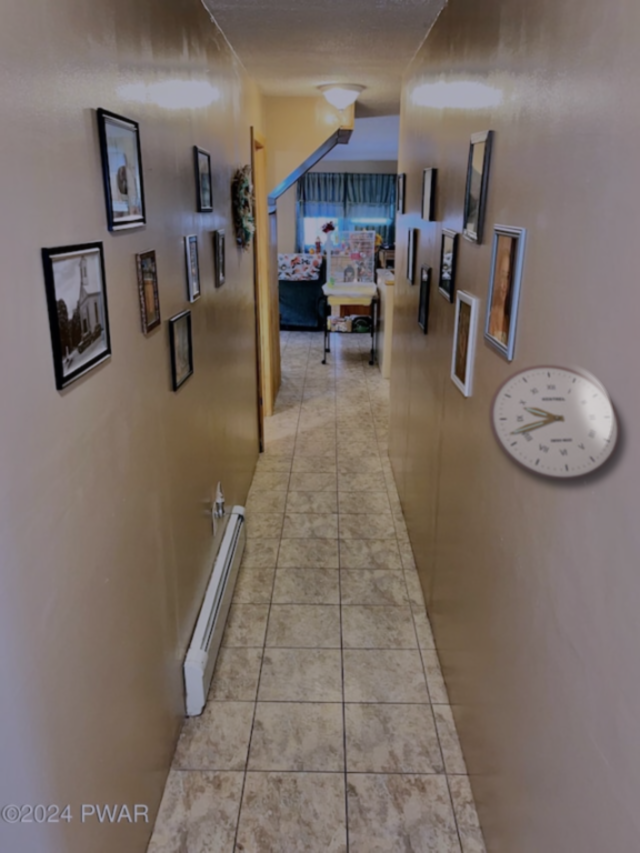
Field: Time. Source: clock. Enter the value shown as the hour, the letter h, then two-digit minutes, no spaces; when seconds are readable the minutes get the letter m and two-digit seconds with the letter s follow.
9h42
